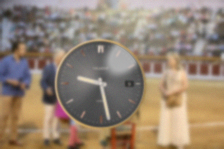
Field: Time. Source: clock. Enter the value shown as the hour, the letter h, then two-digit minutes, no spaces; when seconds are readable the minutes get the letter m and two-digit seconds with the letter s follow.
9h28
